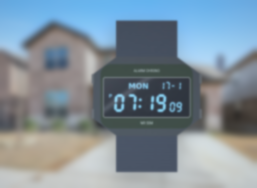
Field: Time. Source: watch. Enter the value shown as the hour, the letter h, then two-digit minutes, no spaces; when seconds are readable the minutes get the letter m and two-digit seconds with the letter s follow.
7h19
